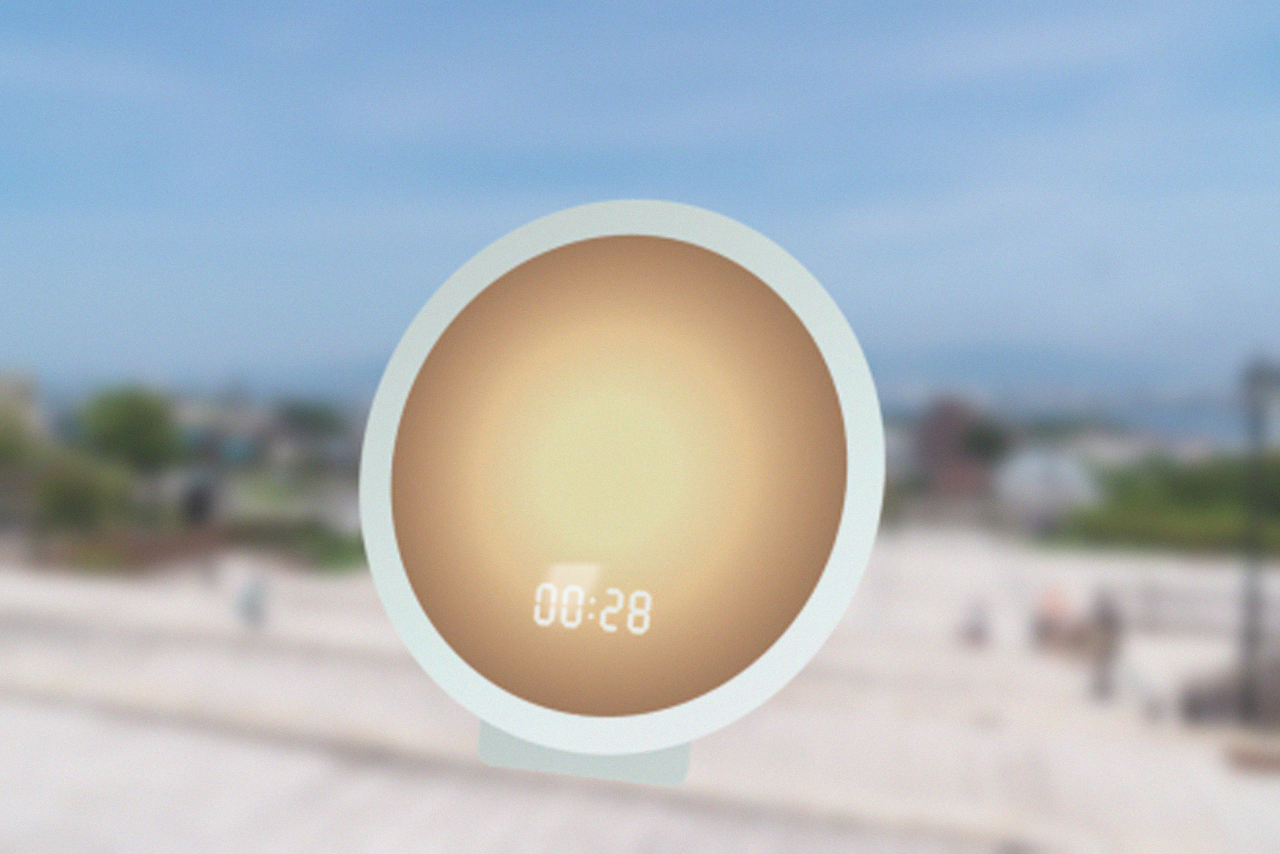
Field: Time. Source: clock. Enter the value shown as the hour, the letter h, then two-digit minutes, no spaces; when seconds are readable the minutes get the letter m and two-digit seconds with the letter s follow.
0h28
